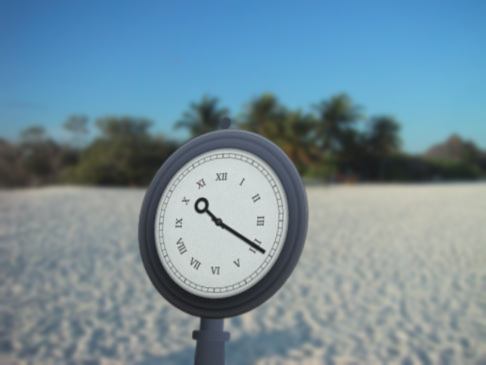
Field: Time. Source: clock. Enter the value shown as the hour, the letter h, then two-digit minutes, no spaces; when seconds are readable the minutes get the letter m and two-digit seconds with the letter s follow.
10h20
